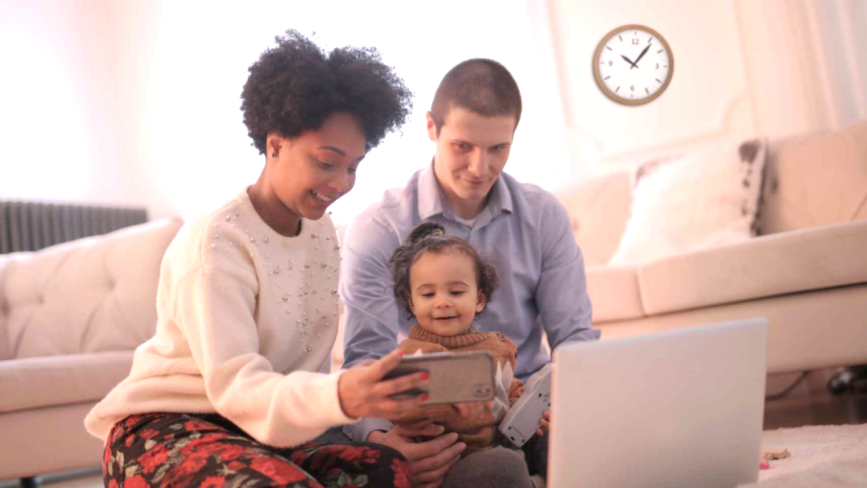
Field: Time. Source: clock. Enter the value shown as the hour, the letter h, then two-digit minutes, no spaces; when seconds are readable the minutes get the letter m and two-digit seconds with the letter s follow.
10h06
